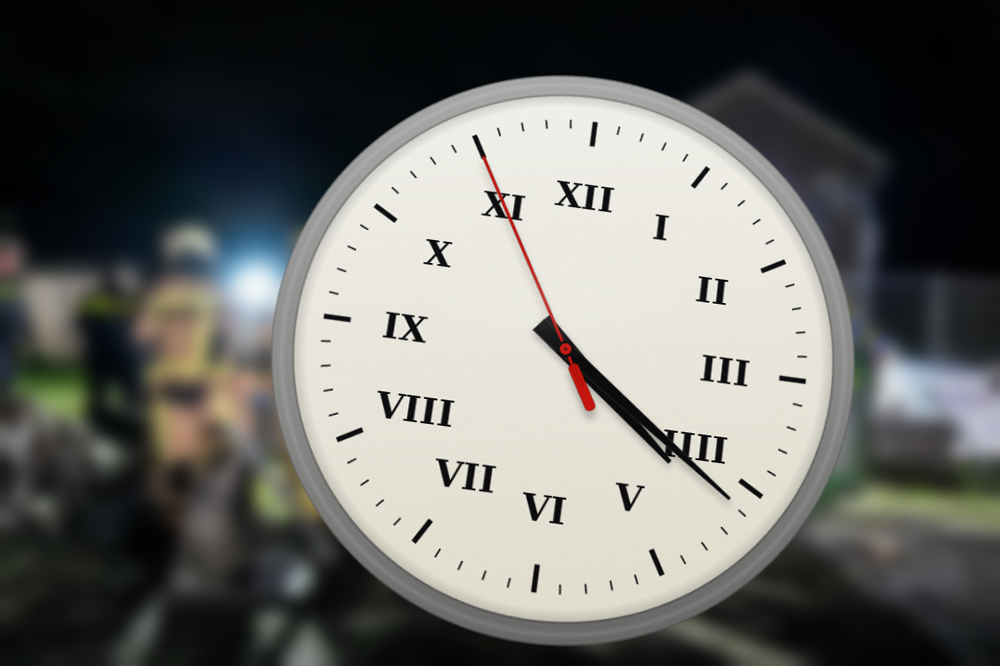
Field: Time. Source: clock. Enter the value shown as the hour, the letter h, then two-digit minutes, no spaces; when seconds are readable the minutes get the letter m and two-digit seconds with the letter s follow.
4h20m55s
